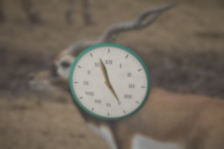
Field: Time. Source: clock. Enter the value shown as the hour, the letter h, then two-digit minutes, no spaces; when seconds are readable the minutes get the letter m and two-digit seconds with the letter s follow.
4h57
